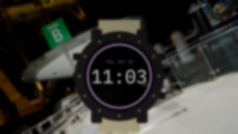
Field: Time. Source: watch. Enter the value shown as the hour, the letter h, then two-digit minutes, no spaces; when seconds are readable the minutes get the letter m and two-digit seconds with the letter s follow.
11h03
